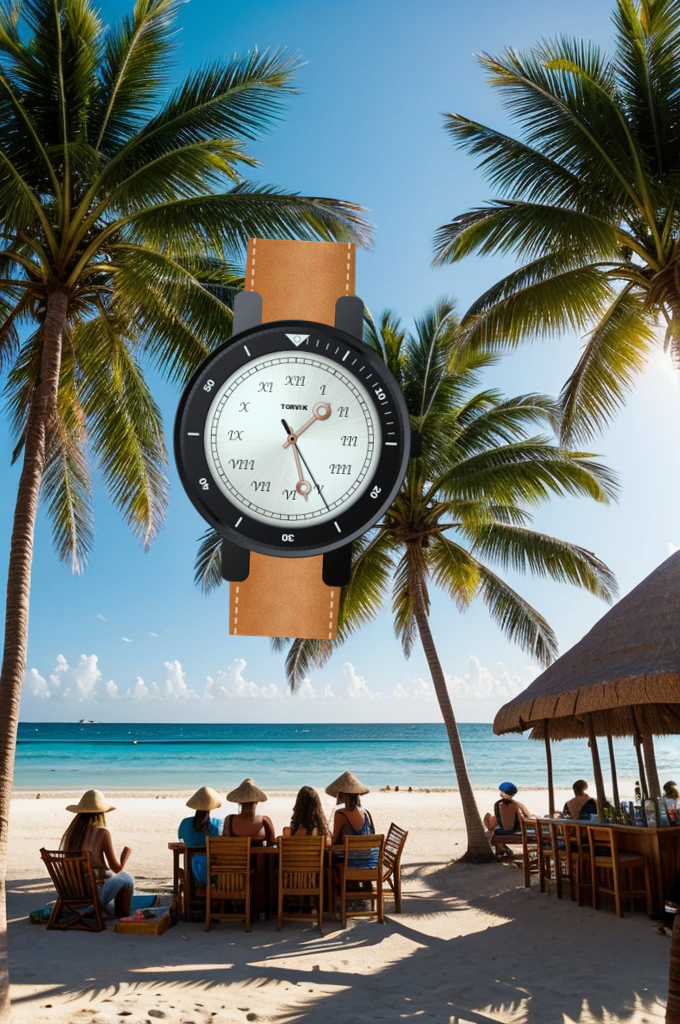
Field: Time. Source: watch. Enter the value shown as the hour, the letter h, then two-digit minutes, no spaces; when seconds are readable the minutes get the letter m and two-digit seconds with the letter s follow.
1h27m25s
